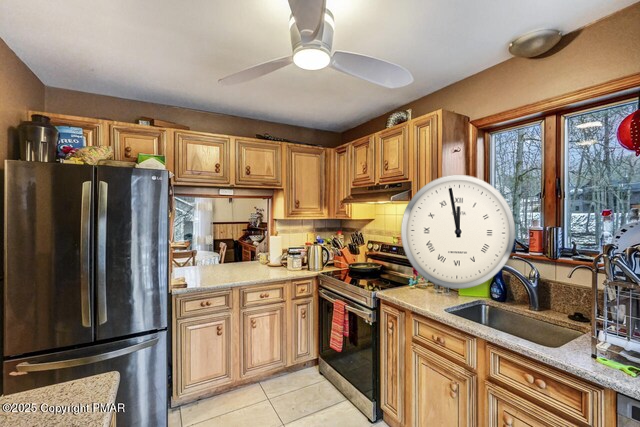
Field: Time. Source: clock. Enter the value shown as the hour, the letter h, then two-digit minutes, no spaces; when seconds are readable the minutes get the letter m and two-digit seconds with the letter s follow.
11h58
